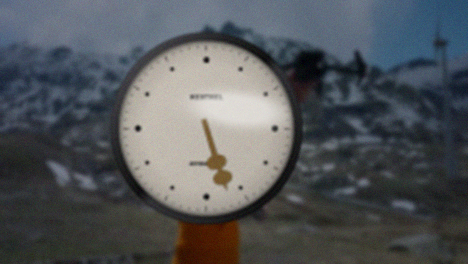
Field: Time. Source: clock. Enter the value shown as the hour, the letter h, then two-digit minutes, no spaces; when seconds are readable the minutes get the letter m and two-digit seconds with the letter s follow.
5h27
